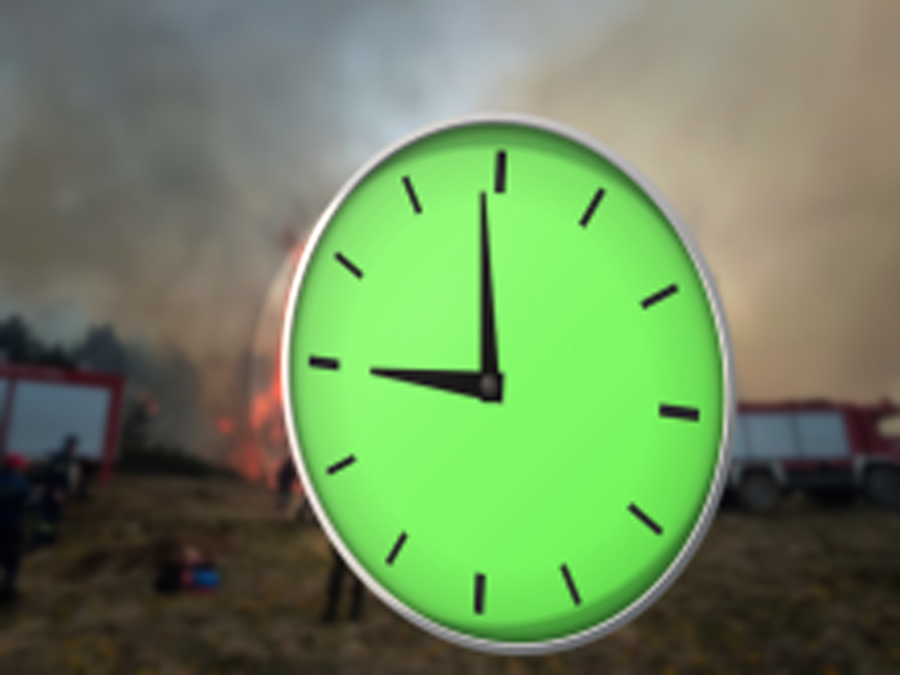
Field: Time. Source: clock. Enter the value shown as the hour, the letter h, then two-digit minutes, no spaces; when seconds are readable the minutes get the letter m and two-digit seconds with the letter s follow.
8h59
